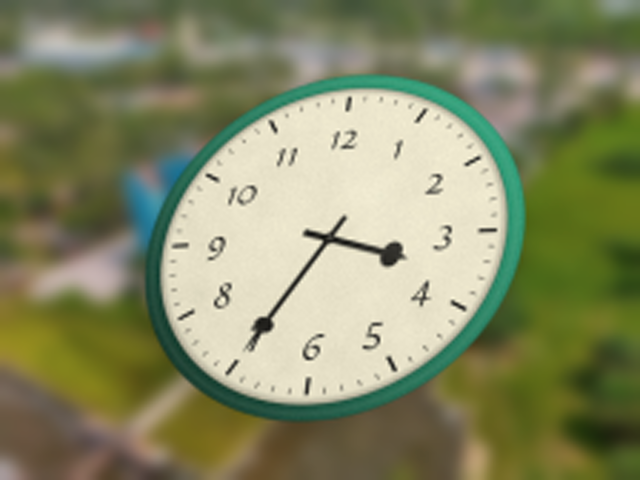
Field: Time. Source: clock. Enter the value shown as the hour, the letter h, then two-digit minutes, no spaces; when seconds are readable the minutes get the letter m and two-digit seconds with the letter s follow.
3h35
